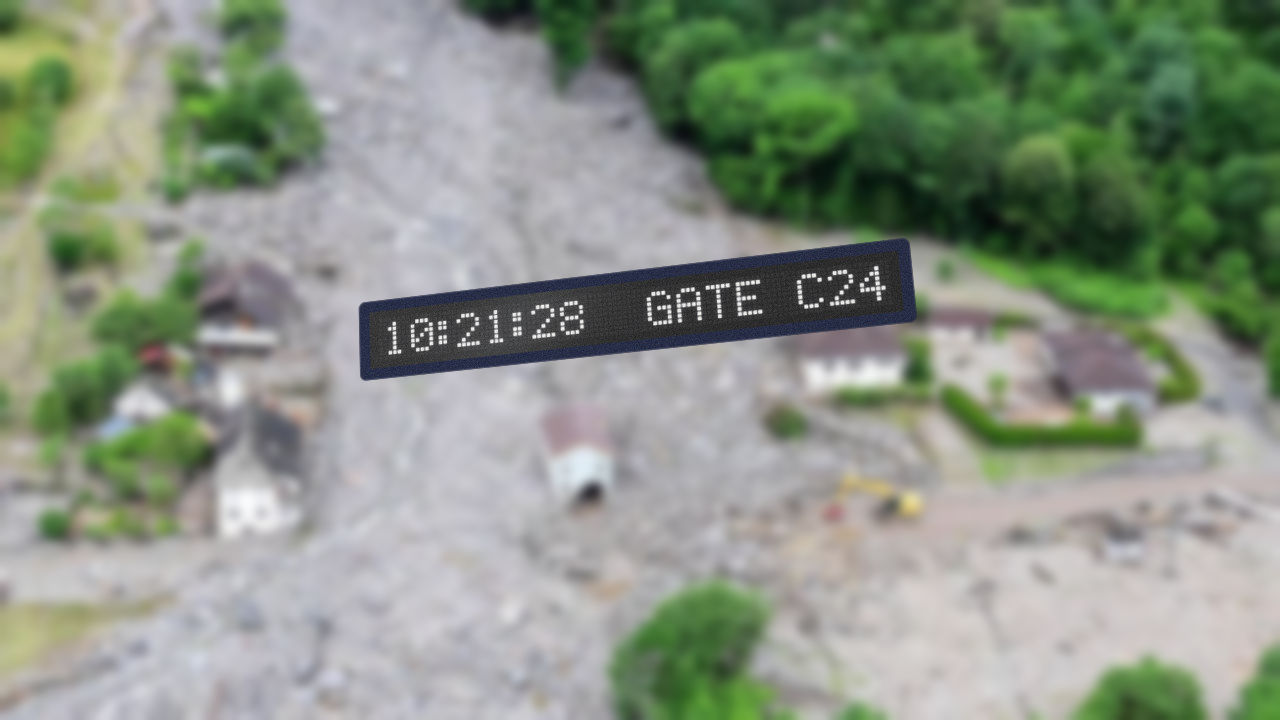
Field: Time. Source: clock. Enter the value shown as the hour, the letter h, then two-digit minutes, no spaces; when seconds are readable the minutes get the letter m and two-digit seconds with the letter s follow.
10h21m28s
